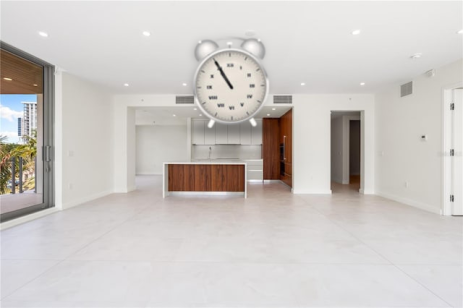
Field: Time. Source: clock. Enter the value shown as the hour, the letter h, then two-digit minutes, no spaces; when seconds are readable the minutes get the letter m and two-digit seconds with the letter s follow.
10h55
